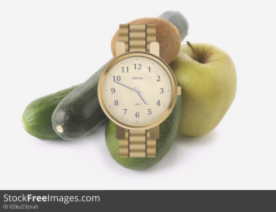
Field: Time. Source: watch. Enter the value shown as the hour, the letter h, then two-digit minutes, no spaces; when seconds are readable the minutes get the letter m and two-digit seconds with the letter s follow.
4h49
